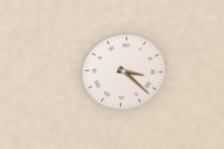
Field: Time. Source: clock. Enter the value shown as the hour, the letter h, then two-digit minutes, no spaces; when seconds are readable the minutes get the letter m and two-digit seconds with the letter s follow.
3h22
